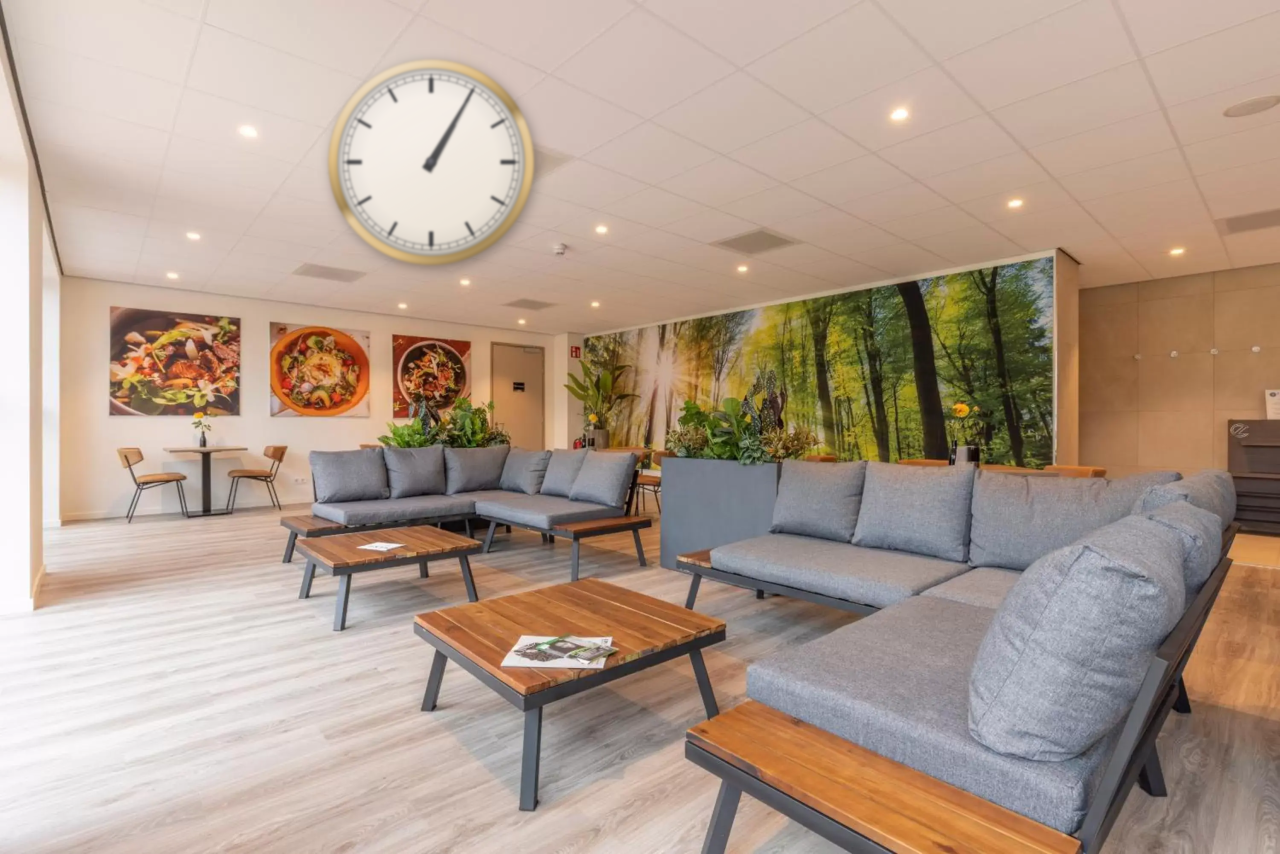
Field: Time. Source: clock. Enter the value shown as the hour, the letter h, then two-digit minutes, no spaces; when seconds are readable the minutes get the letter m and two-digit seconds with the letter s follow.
1h05
